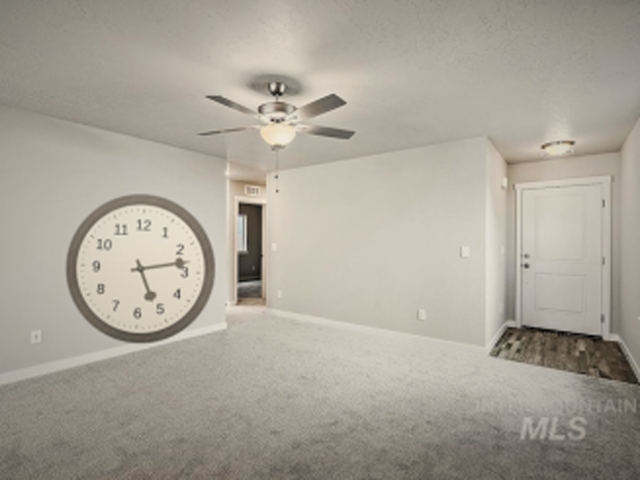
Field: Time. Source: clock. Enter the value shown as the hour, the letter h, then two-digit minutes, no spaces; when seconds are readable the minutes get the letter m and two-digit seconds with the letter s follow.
5h13
